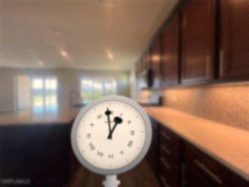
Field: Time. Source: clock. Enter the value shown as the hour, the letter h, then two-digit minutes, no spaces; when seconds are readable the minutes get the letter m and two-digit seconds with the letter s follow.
12h59
